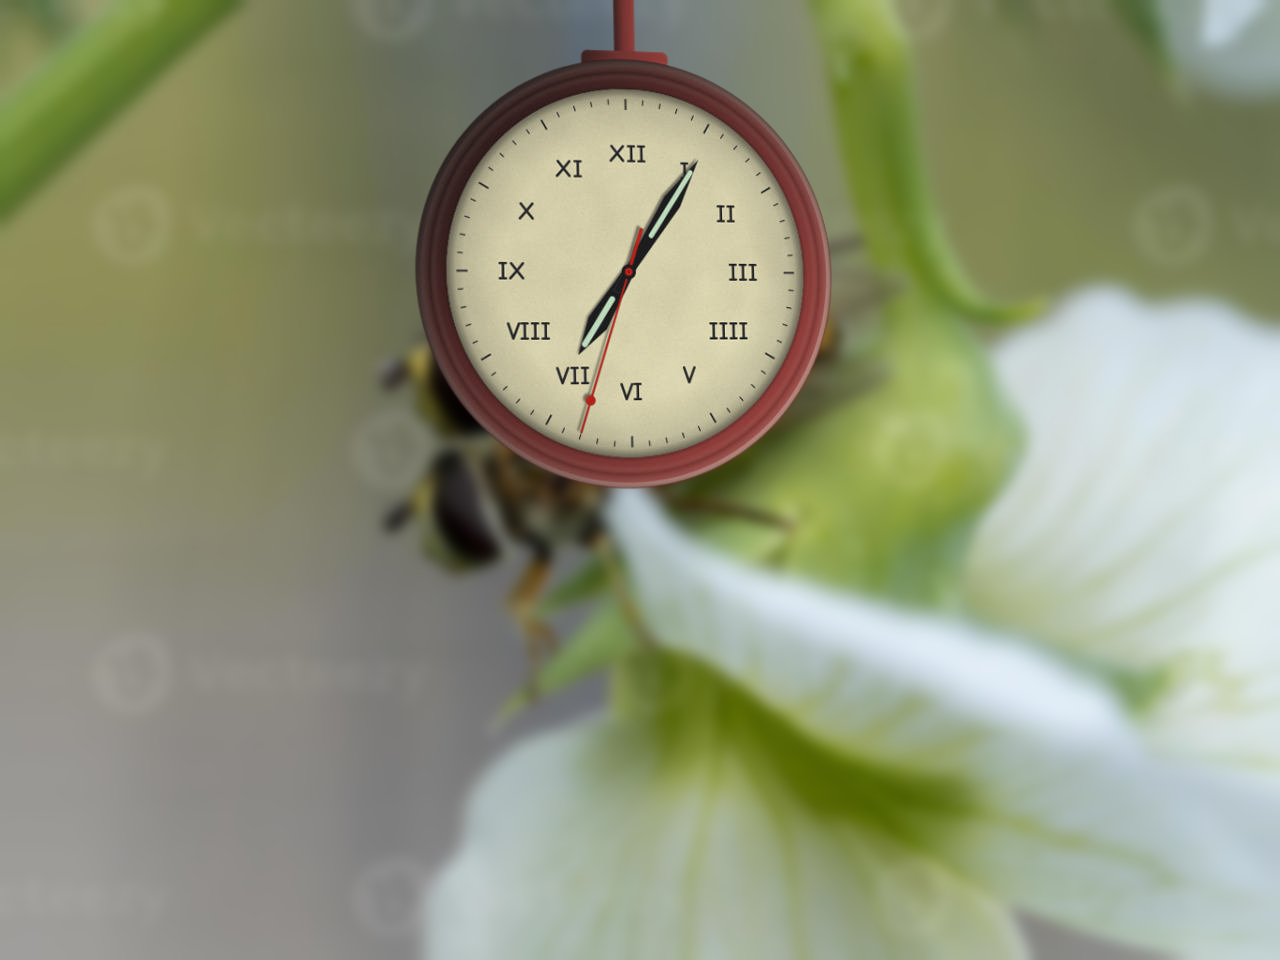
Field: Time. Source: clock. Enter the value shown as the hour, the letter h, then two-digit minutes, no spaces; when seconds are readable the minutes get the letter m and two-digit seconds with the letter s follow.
7h05m33s
